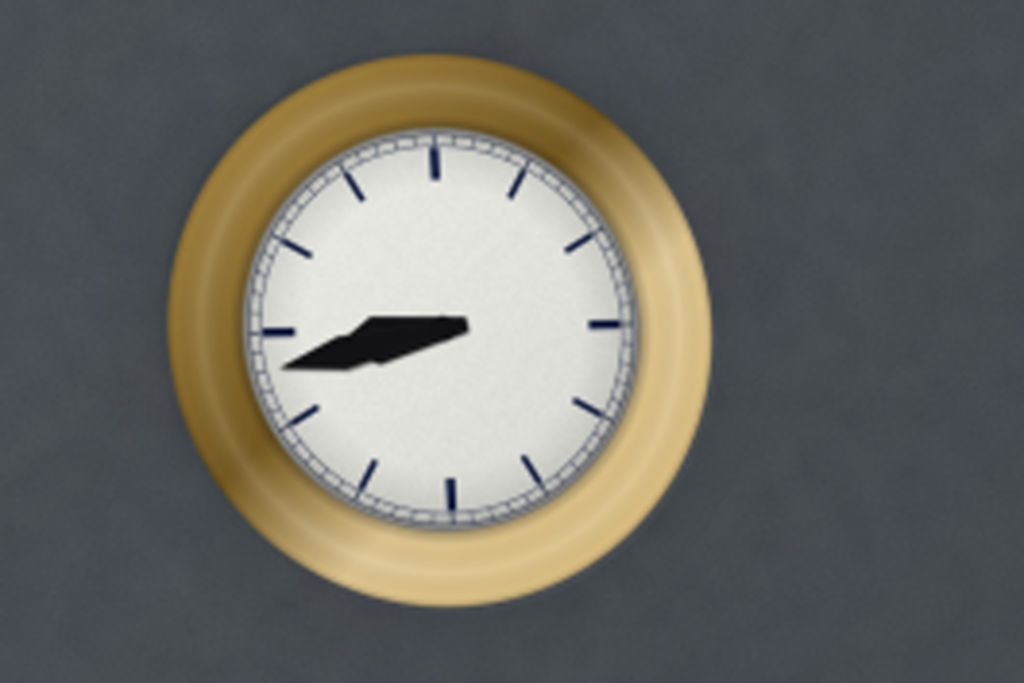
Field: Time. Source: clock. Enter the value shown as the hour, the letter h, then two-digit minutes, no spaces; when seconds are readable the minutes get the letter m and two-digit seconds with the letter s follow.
8h43
